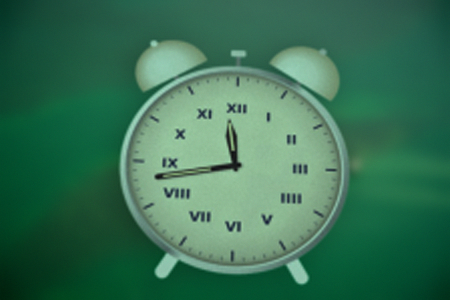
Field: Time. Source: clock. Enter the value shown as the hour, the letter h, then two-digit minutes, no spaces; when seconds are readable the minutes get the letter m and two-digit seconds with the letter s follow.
11h43
